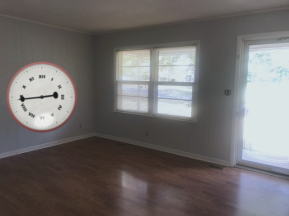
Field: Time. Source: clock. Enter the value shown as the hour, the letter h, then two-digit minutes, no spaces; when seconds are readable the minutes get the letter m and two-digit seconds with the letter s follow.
2h44
